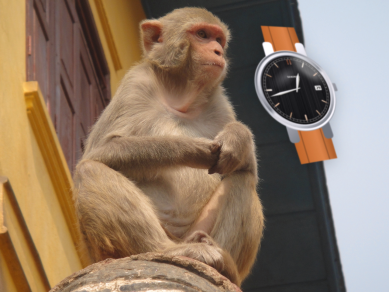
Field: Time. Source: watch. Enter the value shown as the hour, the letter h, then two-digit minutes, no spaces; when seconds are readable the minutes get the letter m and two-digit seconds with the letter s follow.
12h43
